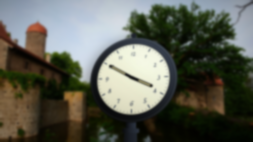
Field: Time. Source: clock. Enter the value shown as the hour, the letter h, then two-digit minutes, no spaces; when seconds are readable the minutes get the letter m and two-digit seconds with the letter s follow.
3h50
